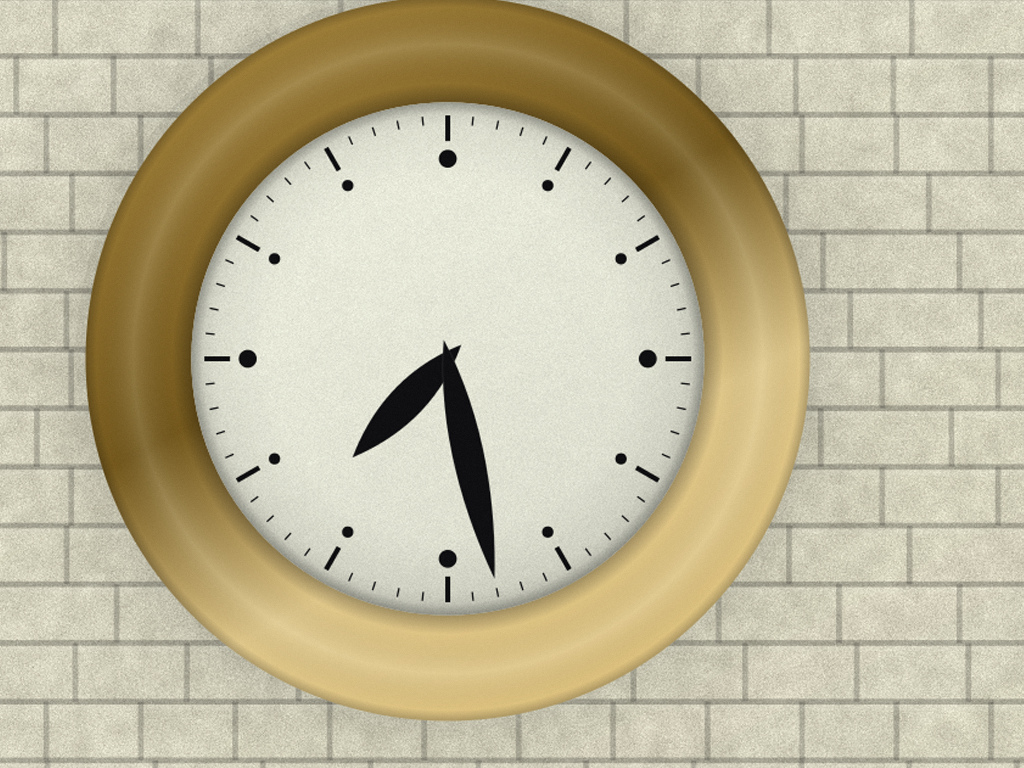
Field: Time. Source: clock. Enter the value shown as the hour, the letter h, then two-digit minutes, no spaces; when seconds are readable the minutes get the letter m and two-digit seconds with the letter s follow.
7h28
